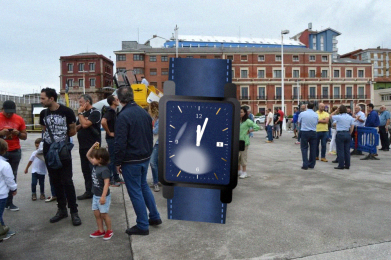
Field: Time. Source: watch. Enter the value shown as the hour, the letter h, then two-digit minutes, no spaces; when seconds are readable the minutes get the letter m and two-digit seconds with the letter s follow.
12h03
